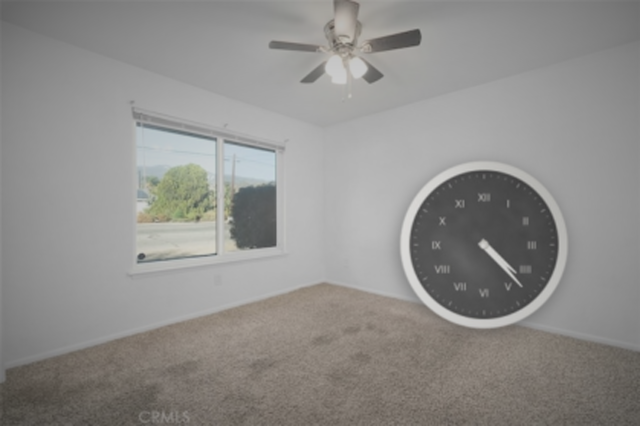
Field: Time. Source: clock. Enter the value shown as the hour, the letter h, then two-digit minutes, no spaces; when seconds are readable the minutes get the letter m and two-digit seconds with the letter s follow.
4h23
